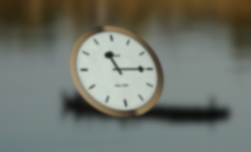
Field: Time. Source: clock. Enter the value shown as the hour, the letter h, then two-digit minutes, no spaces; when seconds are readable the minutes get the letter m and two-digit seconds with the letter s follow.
11h15
